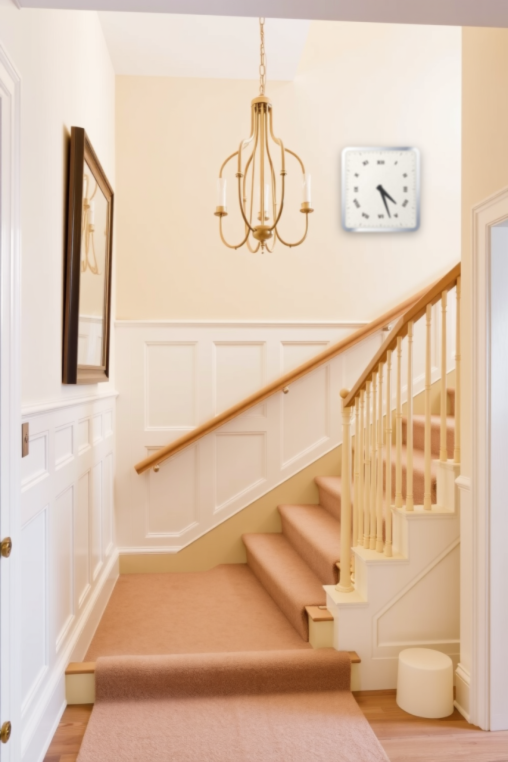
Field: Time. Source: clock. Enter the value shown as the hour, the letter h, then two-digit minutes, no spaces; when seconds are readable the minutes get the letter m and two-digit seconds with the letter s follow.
4h27
